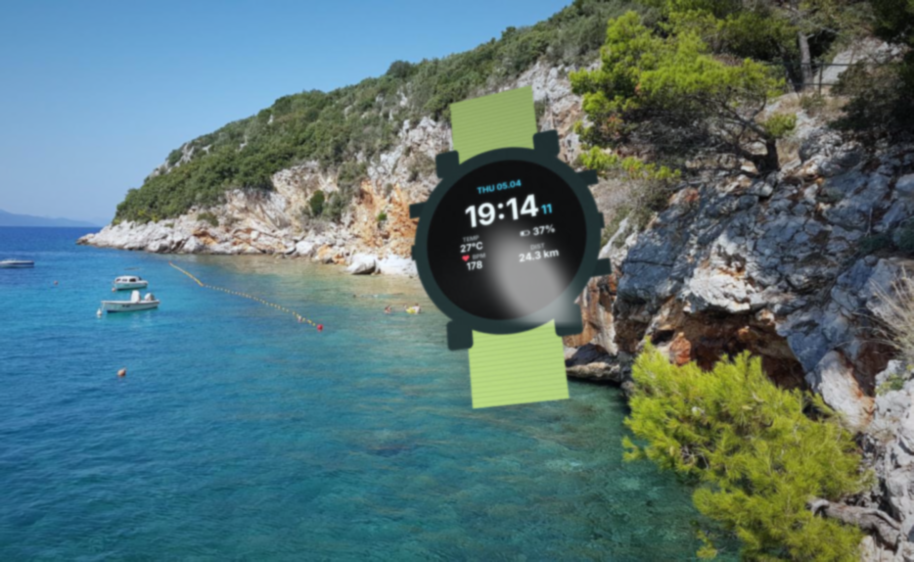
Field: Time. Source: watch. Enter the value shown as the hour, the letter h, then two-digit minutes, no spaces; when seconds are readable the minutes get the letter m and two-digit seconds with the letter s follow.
19h14m11s
